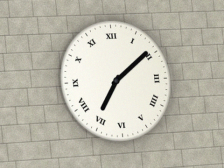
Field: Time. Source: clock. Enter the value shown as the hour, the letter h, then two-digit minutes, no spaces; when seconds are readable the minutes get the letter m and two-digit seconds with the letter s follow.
7h09
